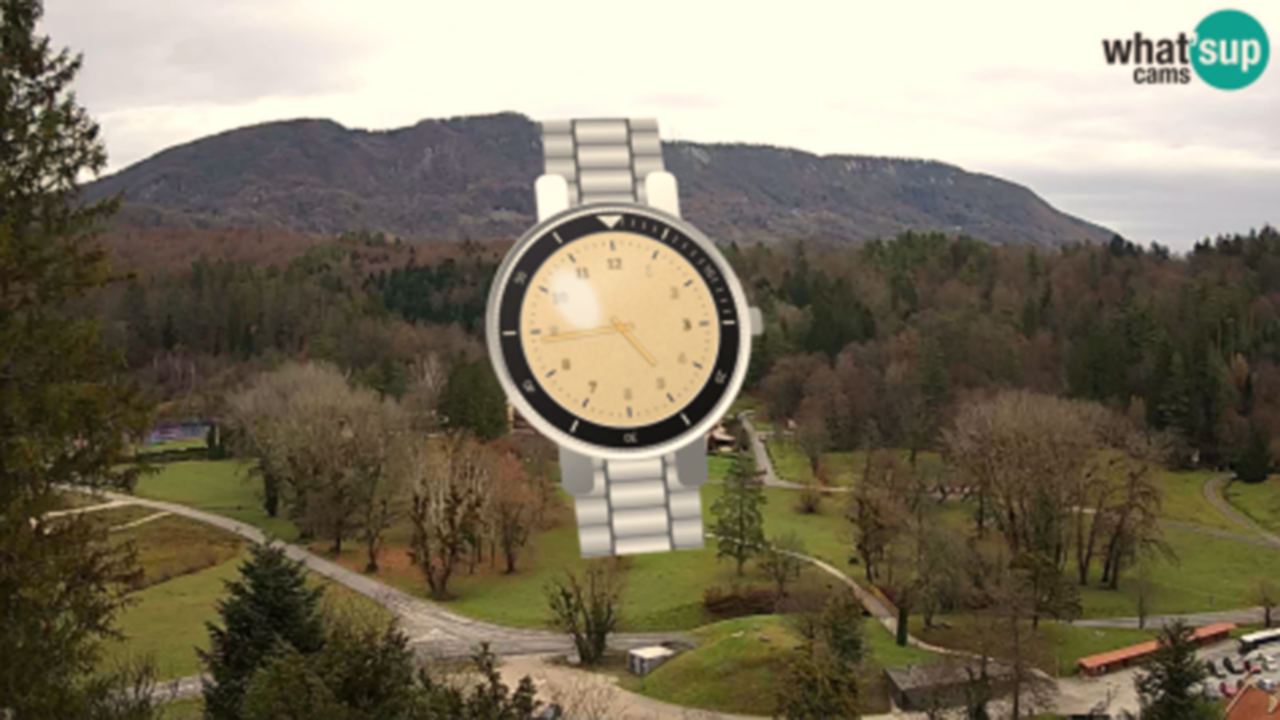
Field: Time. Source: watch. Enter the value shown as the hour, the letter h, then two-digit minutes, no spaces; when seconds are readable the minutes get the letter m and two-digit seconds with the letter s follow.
4h44
